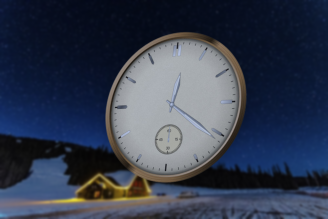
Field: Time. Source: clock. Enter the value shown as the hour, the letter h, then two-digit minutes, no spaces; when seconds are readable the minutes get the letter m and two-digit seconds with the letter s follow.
12h21
